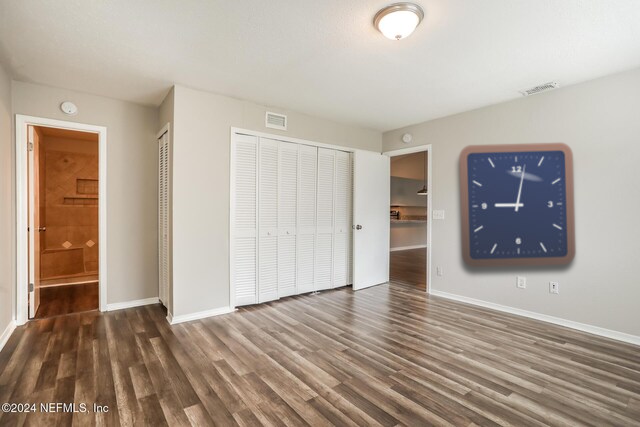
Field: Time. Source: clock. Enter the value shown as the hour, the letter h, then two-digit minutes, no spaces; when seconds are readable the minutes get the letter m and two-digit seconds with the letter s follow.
9h02
